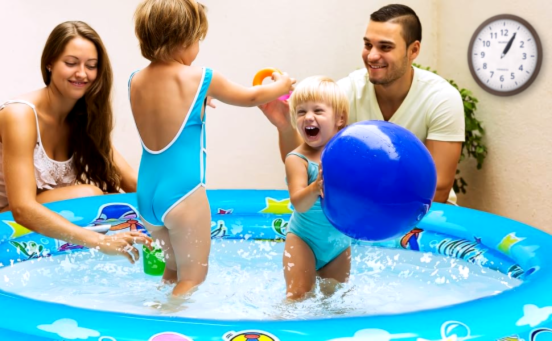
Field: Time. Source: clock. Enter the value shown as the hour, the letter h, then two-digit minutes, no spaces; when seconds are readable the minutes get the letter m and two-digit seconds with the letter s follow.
1h05
